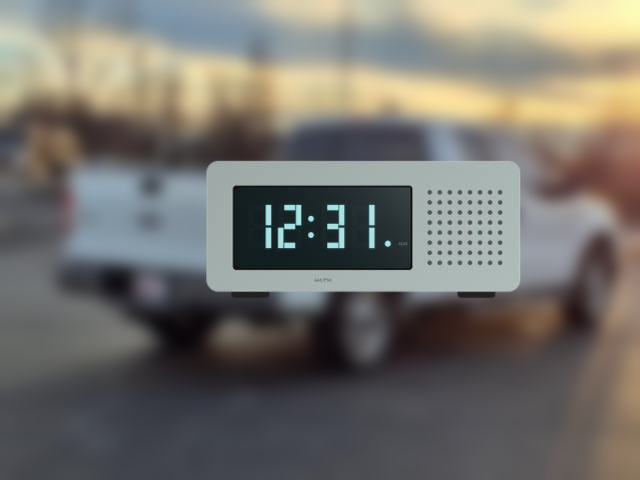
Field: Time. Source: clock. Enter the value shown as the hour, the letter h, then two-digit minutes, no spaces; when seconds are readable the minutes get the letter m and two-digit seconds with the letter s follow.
12h31
